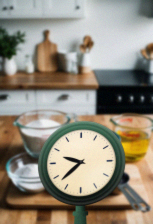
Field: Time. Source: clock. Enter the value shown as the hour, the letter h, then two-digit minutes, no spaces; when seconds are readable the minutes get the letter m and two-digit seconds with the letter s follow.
9h38
